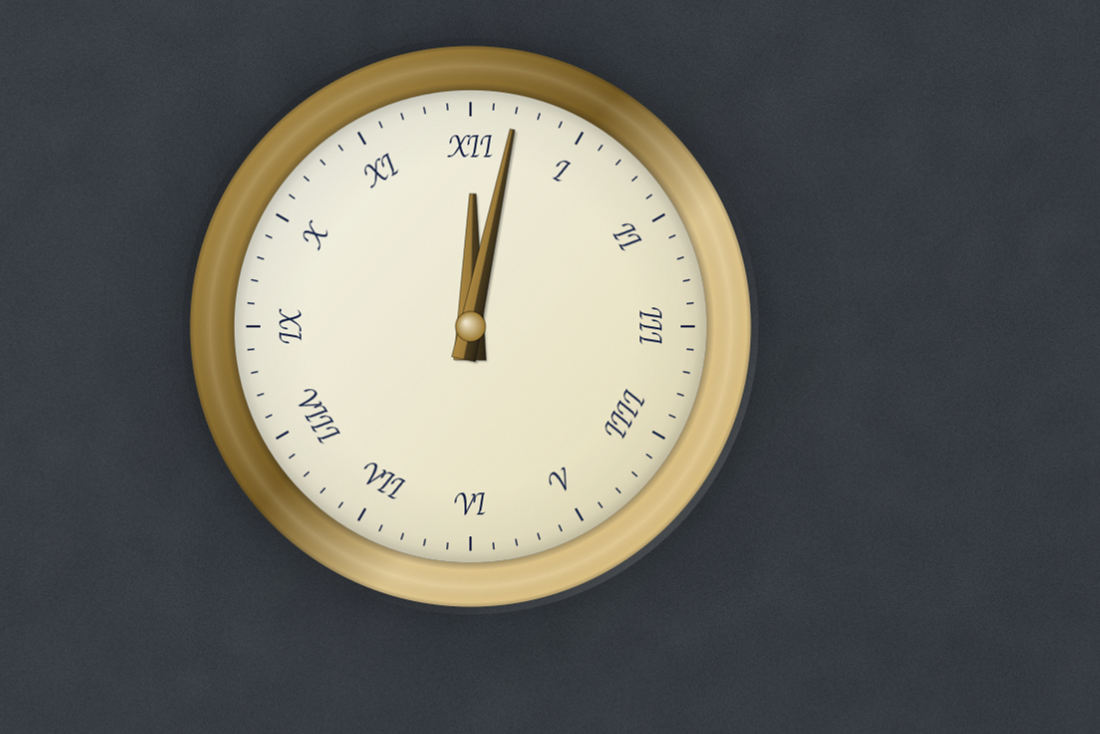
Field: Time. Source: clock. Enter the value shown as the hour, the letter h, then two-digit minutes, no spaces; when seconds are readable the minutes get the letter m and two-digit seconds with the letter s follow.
12h02
